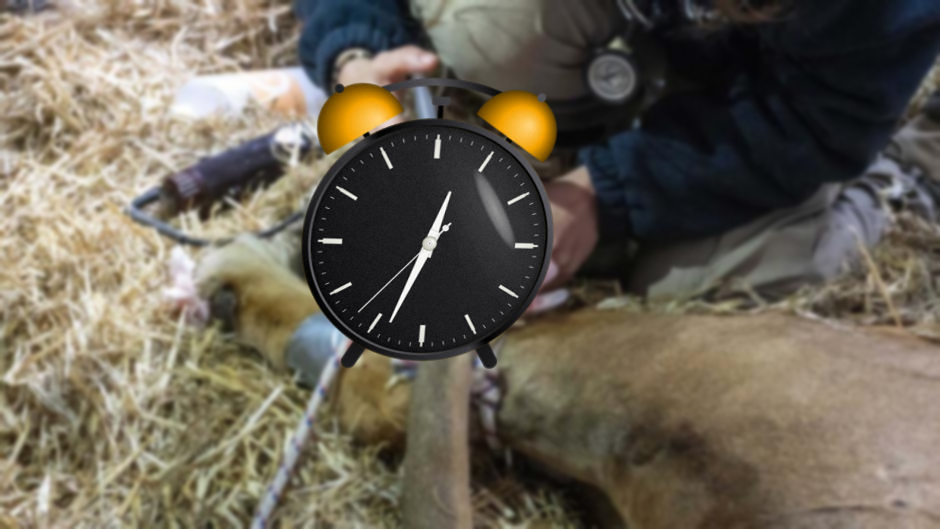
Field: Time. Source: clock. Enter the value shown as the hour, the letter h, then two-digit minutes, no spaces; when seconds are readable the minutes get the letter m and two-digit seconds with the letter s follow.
12h33m37s
